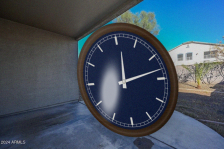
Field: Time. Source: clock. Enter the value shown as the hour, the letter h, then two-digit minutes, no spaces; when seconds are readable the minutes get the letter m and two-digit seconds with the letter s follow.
12h13
